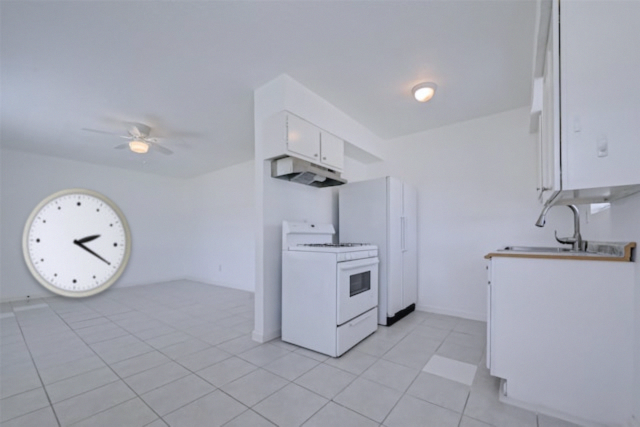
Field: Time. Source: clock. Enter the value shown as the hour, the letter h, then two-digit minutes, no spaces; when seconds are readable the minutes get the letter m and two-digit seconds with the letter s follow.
2h20
